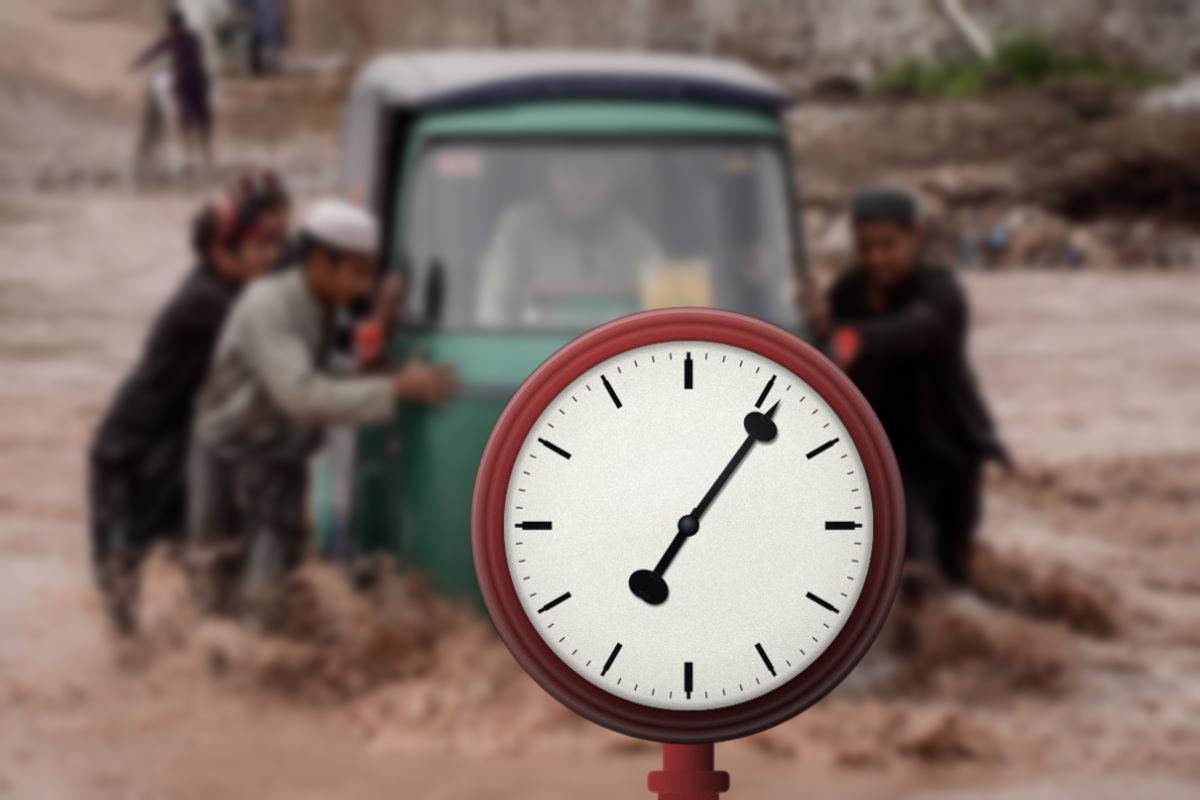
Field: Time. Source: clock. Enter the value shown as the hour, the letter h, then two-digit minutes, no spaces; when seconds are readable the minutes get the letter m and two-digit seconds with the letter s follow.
7h06
